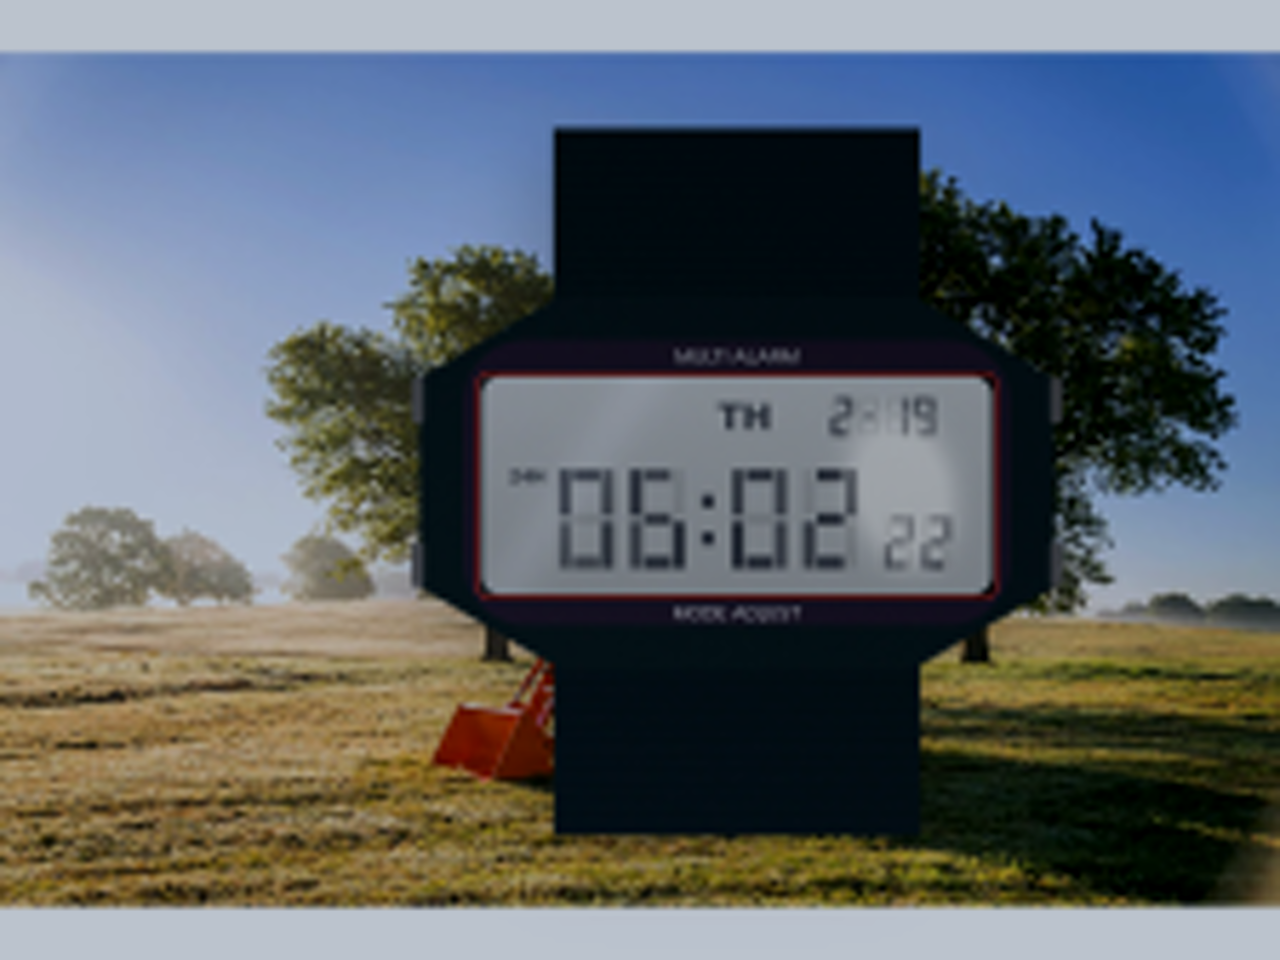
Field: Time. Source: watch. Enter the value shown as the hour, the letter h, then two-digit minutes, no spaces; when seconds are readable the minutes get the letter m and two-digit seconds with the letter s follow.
6h02m22s
